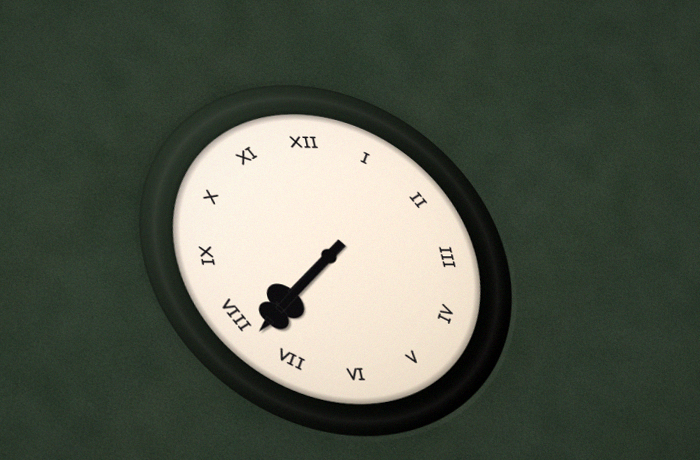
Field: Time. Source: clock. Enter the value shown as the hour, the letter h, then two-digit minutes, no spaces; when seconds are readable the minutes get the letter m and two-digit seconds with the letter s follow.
7h38
